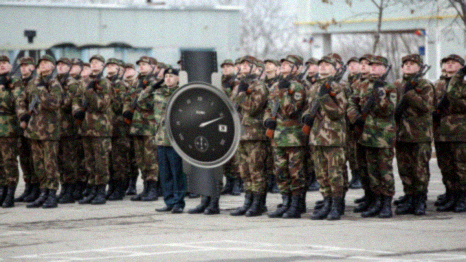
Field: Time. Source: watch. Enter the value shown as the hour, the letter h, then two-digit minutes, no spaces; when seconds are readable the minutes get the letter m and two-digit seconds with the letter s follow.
2h11
